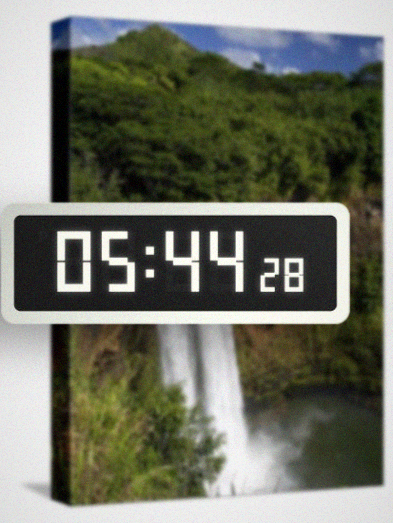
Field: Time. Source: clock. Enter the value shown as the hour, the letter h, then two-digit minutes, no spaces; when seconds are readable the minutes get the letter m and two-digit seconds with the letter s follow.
5h44m28s
